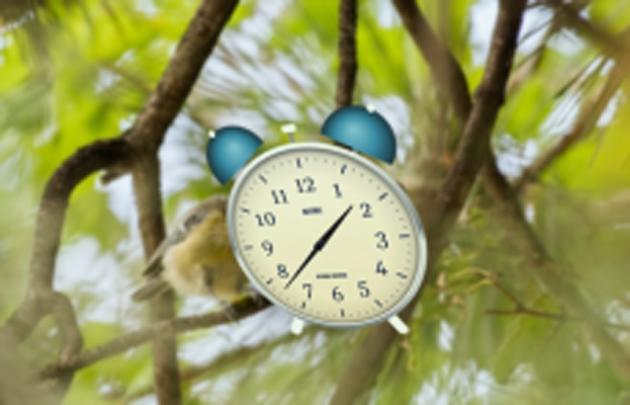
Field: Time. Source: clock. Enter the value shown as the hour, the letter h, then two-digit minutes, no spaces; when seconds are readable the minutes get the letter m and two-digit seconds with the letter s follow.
1h38
